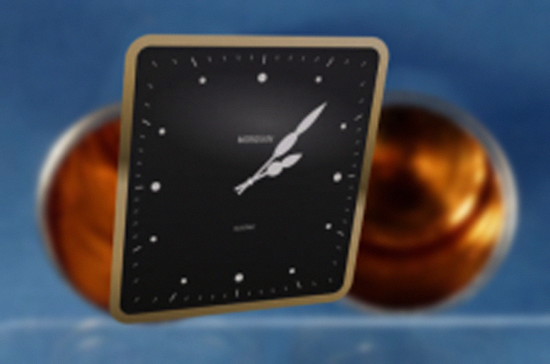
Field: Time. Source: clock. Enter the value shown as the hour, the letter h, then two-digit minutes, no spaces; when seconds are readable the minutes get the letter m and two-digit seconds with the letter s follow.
2h07
